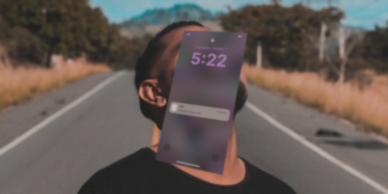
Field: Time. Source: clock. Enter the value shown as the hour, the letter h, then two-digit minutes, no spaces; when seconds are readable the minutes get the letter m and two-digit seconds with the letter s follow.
5h22
